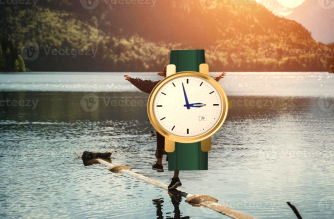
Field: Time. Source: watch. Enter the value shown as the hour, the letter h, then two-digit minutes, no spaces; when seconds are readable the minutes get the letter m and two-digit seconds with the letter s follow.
2h58
